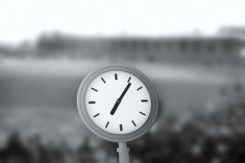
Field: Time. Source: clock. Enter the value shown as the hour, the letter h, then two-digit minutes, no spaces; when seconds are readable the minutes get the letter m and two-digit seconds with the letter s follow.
7h06
